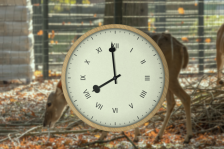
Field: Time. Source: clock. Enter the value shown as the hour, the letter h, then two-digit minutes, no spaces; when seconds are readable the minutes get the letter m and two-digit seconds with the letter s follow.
7h59
